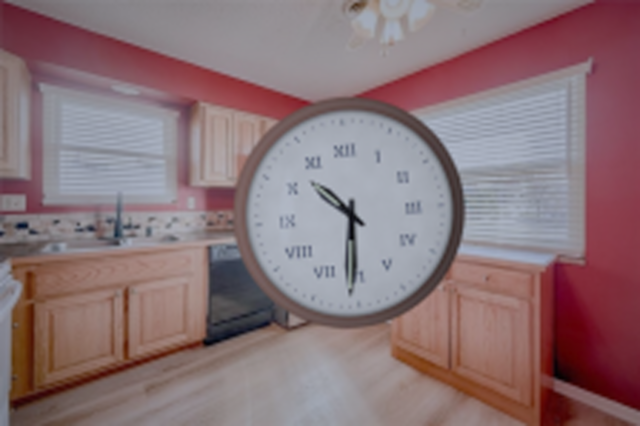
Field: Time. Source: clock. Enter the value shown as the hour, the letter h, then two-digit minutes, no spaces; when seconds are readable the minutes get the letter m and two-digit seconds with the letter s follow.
10h31
